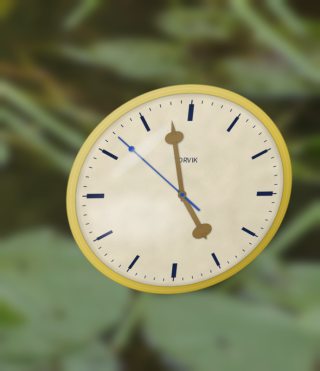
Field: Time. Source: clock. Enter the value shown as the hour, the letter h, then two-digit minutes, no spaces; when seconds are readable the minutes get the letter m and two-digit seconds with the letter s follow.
4h57m52s
